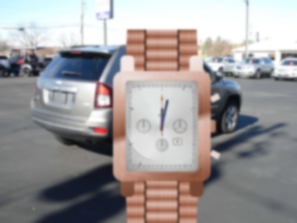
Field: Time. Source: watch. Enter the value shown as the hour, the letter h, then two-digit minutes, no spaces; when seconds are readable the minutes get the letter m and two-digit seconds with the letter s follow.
12h02
